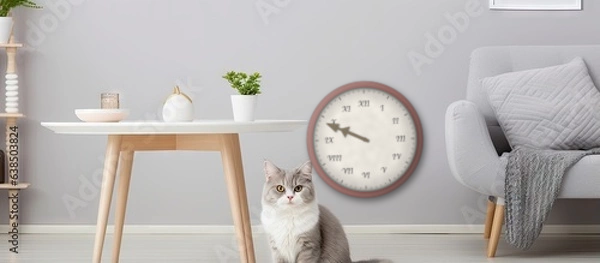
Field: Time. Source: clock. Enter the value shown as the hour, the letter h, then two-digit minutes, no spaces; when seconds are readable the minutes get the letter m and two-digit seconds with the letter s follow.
9h49
